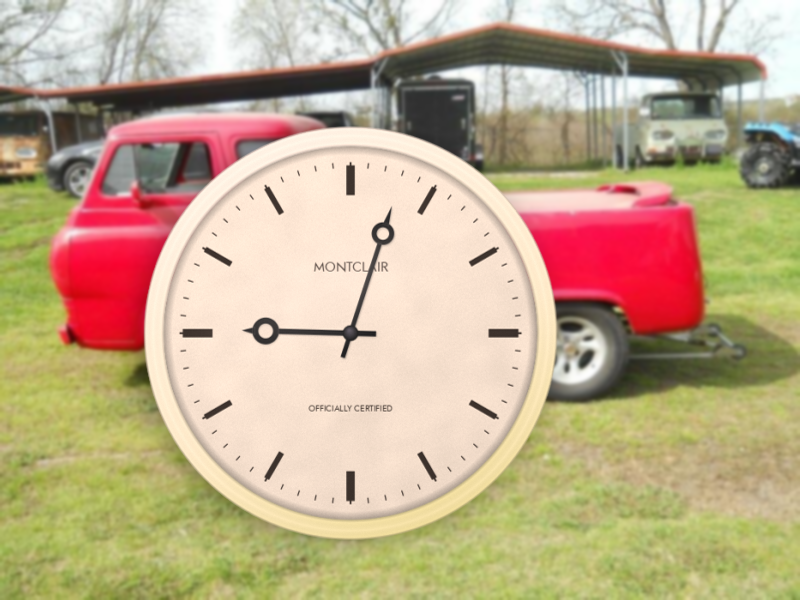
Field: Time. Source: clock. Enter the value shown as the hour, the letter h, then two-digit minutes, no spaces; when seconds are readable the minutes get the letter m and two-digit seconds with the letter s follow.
9h03
